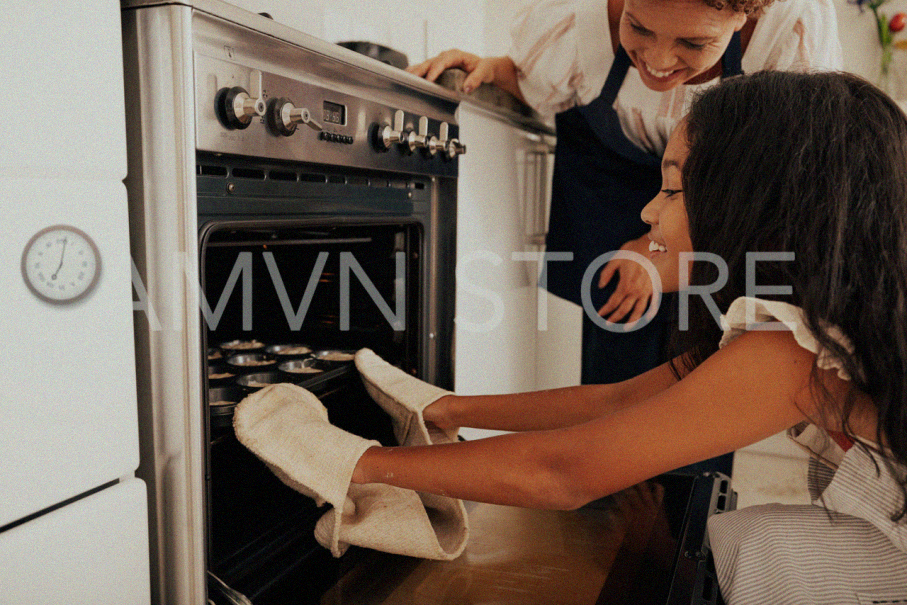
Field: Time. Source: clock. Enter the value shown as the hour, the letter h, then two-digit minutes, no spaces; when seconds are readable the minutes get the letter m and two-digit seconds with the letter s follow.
7h02
